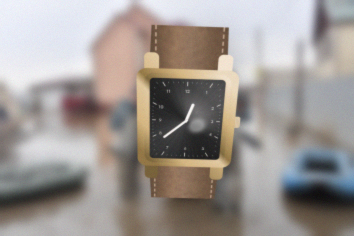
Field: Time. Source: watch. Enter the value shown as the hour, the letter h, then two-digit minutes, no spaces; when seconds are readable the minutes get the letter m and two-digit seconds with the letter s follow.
12h38
